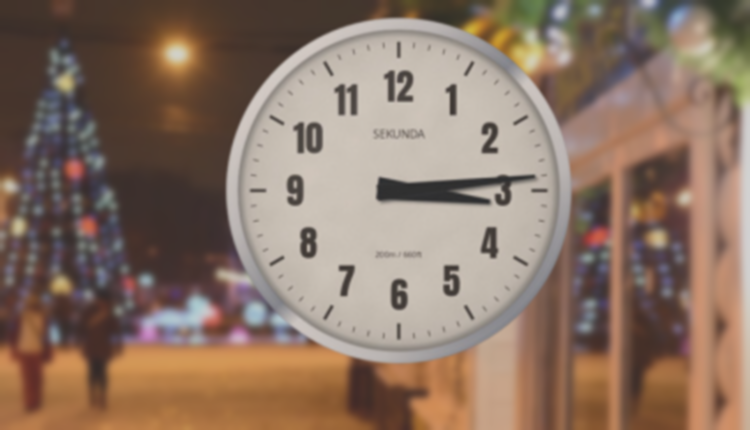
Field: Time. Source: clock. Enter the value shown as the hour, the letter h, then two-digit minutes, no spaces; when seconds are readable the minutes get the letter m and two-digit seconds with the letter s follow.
3h14
